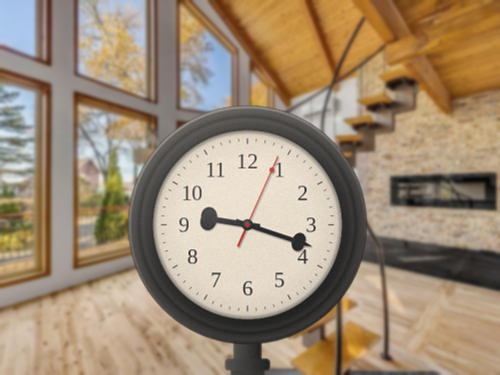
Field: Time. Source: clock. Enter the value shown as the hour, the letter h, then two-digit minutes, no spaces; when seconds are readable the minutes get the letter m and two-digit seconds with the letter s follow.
9h18m04s
